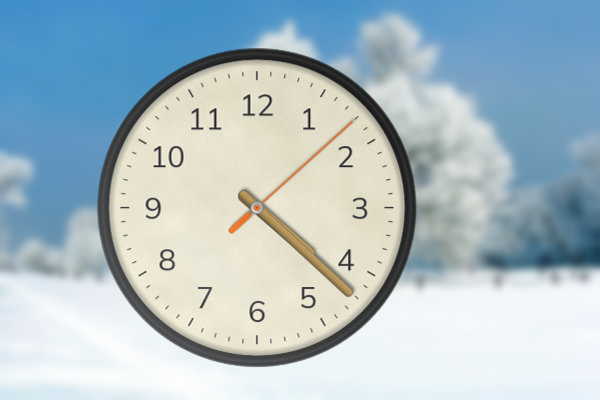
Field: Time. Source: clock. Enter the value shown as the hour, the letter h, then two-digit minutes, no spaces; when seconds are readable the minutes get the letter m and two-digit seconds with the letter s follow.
4h22m08s
